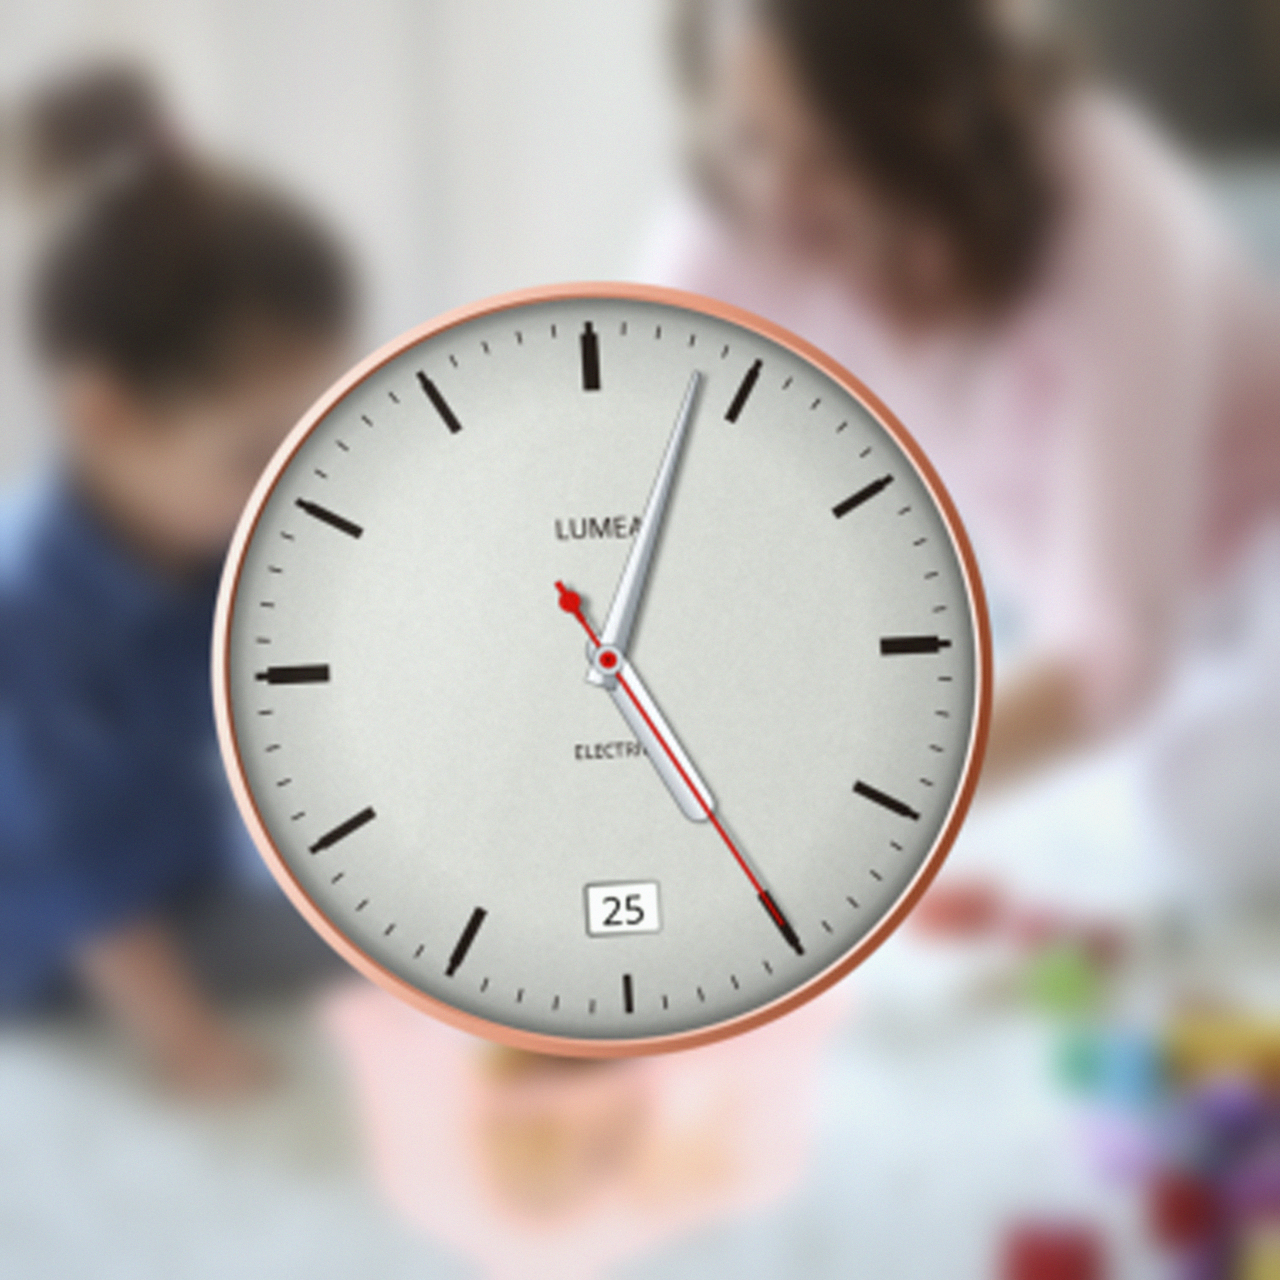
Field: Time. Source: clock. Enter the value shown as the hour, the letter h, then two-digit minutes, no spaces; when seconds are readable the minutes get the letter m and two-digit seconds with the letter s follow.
5h03m25s
